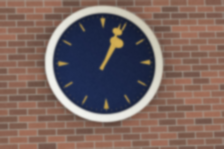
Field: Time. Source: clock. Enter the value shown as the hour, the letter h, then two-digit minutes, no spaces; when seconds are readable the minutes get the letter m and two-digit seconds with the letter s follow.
1h04
